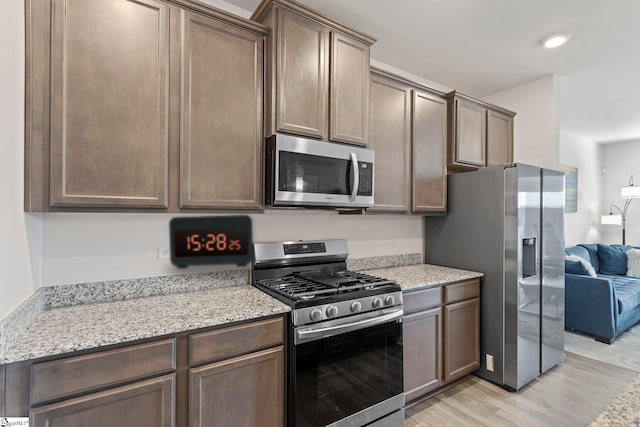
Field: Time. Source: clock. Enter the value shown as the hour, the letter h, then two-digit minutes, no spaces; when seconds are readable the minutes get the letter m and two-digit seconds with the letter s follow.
15h28
